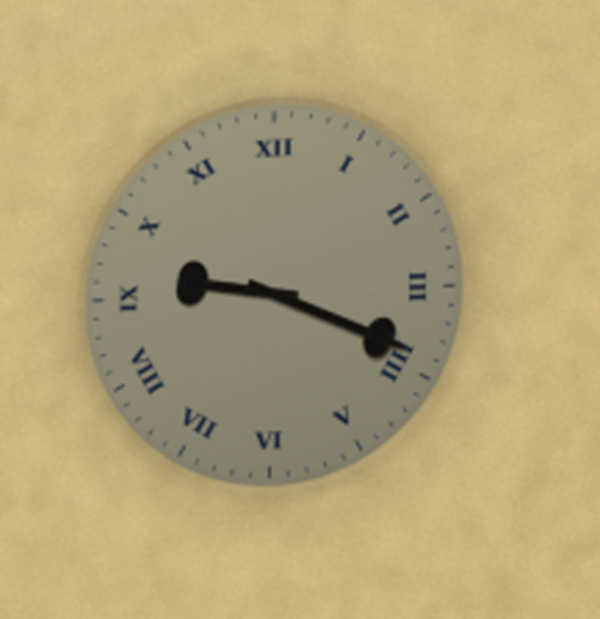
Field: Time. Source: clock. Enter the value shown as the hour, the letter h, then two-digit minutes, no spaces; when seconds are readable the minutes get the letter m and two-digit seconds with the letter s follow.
9h19
